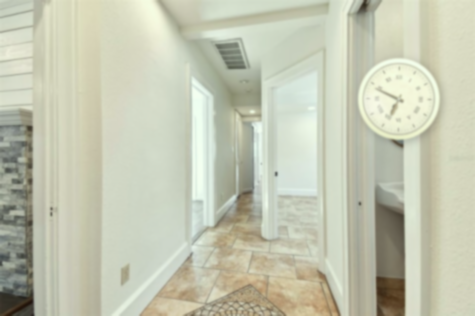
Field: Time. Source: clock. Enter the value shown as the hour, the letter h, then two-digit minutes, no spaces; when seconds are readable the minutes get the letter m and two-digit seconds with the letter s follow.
6h49
